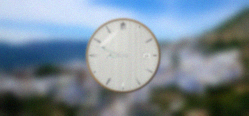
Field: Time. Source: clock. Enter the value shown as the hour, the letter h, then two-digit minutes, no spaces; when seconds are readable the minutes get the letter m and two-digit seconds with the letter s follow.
8h48
